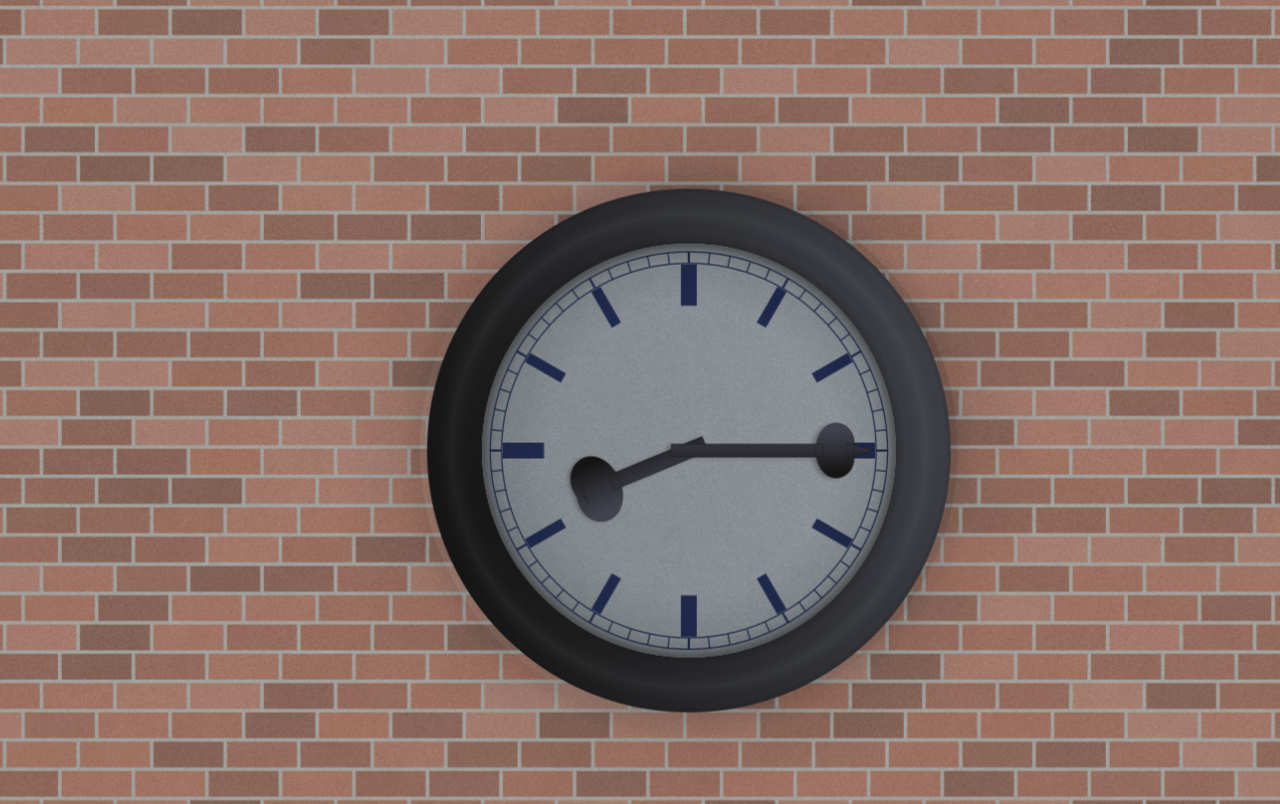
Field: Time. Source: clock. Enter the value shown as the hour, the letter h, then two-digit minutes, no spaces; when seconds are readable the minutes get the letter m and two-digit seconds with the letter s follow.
8h15
